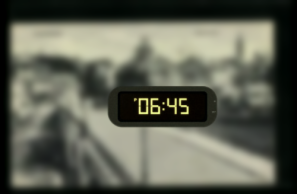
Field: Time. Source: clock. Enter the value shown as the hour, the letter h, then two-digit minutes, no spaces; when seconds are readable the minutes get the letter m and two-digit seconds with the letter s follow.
6h45
